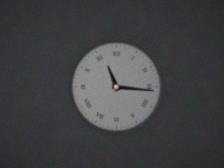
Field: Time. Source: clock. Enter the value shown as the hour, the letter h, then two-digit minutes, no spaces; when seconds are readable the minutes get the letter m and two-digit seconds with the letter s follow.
11h16
